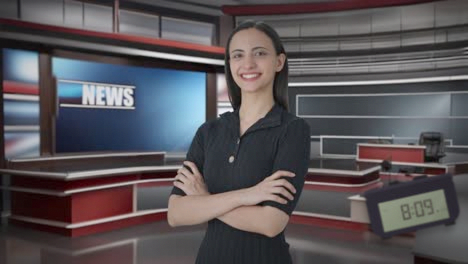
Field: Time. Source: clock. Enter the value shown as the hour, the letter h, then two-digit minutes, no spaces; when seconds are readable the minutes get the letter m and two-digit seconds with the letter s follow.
8h09
